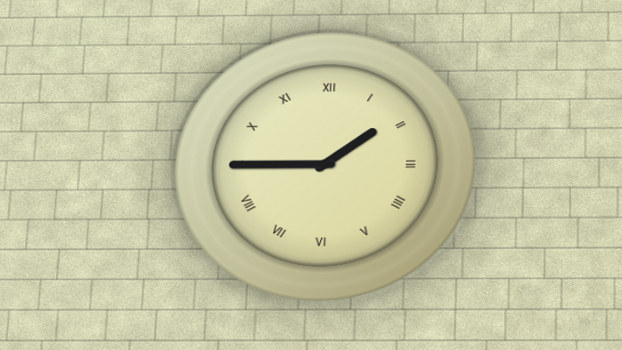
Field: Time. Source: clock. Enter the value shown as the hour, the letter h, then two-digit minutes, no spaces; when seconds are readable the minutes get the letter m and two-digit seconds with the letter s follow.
1h45
